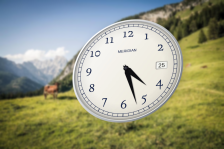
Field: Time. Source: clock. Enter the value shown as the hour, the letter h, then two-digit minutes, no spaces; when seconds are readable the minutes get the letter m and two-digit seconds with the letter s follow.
4h27
